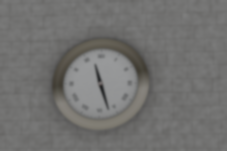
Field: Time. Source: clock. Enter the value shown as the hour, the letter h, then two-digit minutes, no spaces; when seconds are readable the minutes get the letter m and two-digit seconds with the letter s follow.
11h27
